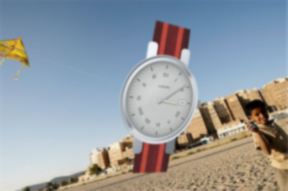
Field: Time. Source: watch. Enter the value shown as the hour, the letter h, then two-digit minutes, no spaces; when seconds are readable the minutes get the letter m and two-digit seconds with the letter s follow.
3h09
